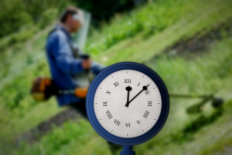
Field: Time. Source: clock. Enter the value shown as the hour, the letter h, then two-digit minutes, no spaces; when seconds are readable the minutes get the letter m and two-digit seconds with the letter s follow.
12h08
